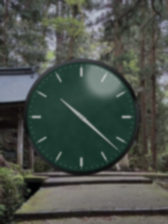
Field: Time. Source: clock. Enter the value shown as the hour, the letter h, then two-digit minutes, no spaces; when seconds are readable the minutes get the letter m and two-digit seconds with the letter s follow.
10h22
